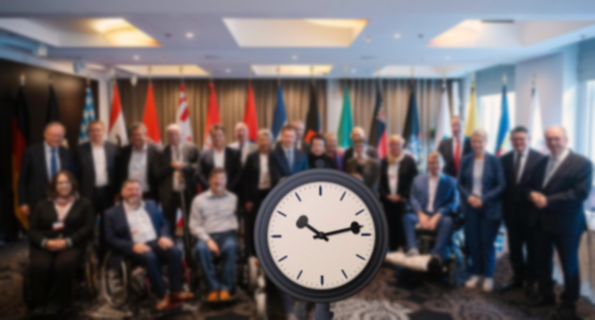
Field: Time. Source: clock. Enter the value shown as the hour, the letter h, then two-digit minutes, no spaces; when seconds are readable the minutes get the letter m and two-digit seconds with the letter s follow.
10h13
